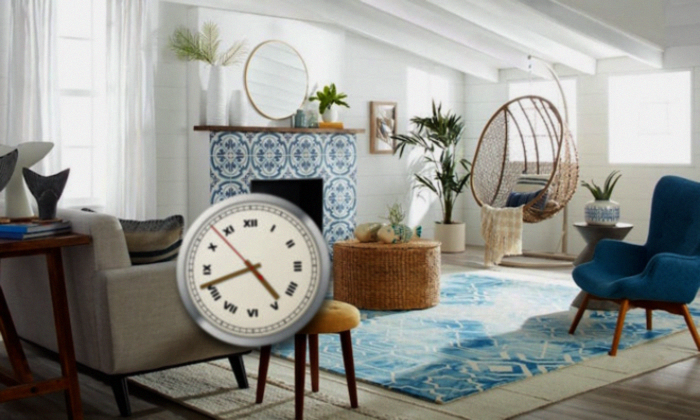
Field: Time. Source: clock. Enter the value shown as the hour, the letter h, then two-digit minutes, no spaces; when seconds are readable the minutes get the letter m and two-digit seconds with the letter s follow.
4h41m53s
